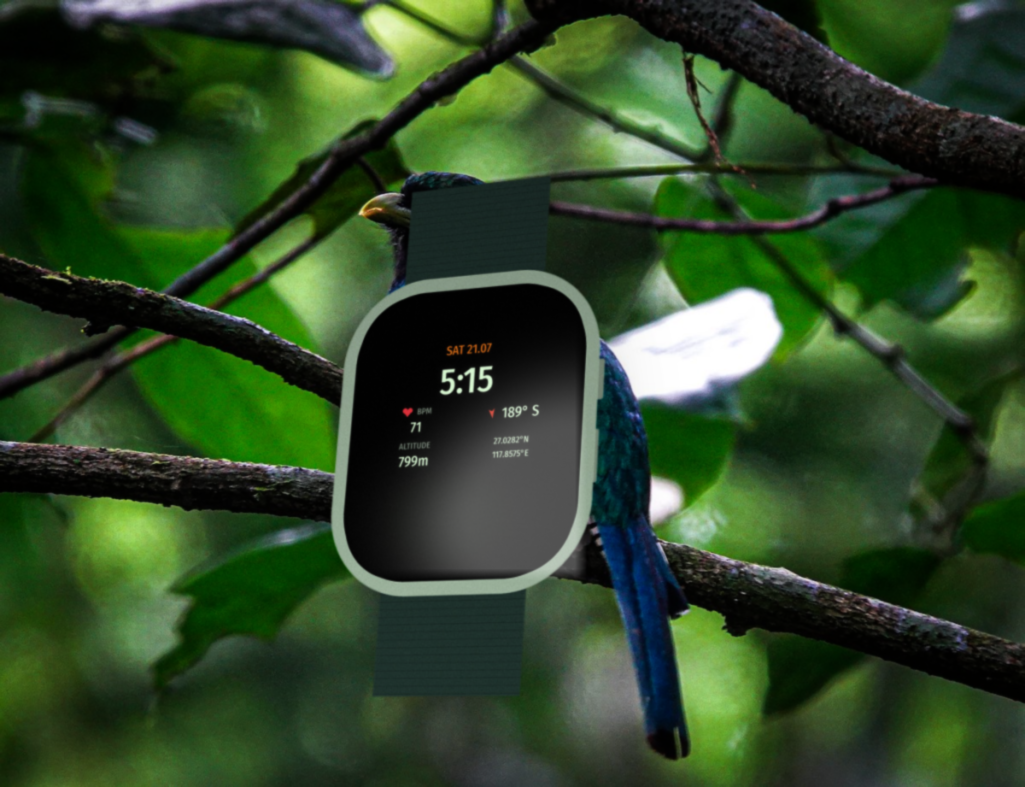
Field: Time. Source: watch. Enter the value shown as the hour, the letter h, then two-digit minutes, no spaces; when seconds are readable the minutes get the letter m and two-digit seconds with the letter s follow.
5h15
